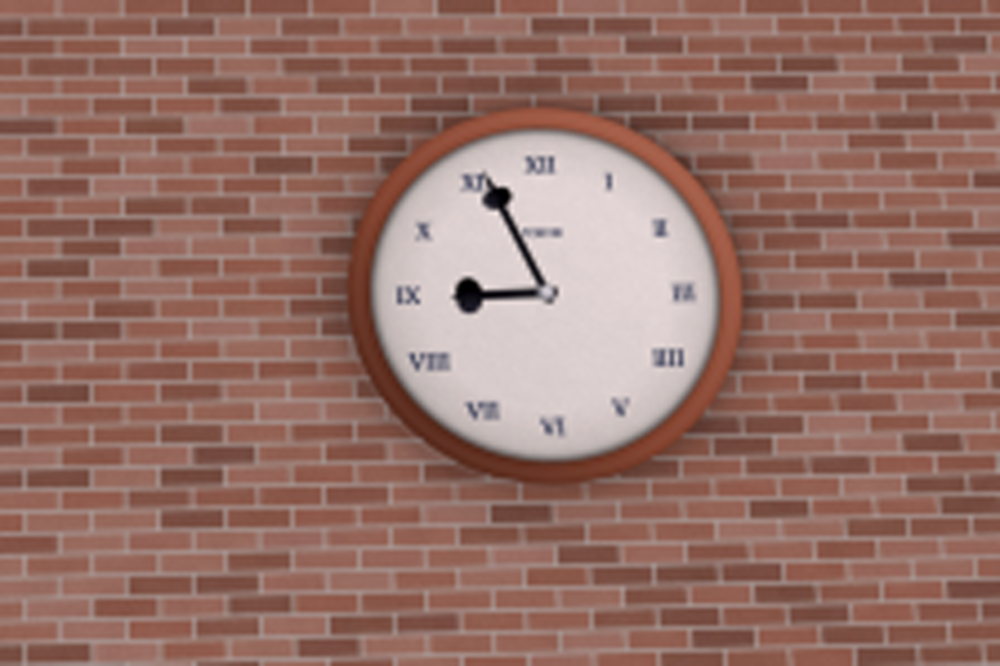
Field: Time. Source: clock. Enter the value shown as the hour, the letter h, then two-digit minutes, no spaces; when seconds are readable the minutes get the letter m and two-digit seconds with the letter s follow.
8h56
